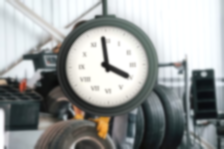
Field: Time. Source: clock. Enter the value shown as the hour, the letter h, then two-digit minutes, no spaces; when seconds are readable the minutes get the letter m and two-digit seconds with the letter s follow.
3h59
